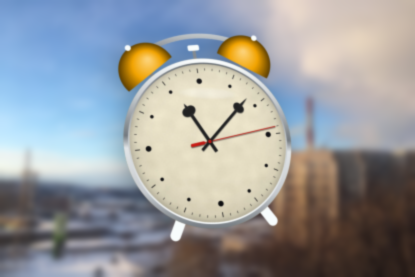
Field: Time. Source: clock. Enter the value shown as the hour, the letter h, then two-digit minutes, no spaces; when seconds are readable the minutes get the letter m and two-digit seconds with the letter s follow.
11h08m14s
